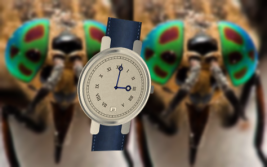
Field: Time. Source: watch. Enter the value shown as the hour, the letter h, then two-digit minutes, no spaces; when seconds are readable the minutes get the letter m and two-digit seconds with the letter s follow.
3h01
